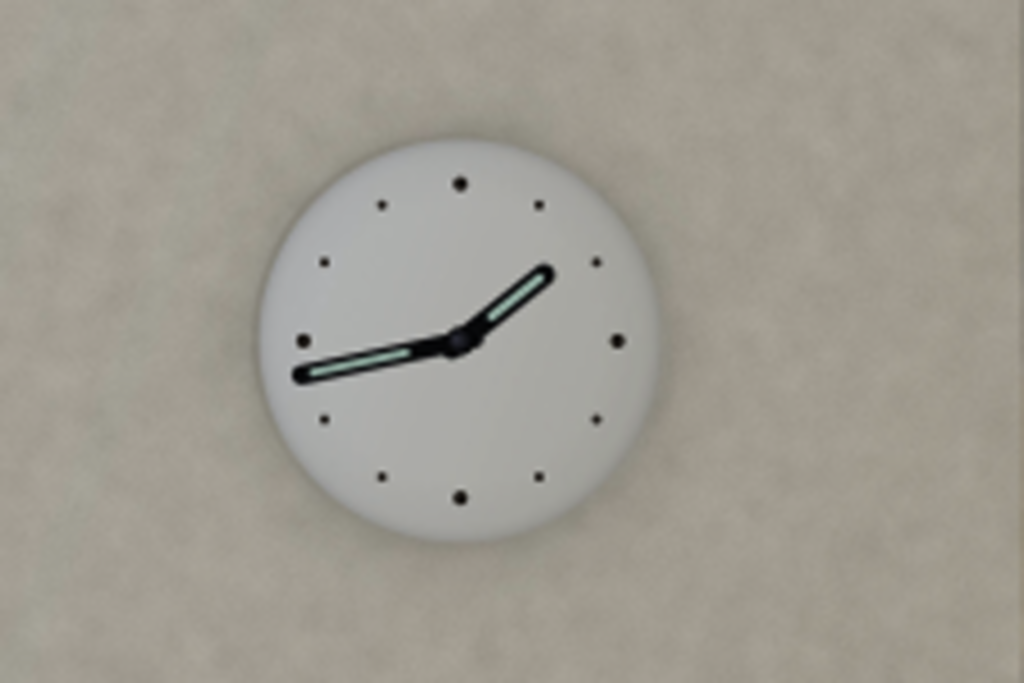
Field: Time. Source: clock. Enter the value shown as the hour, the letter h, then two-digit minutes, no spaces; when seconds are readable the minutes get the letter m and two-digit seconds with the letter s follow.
1h43
